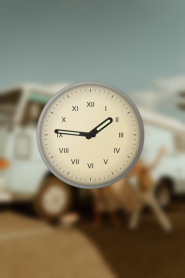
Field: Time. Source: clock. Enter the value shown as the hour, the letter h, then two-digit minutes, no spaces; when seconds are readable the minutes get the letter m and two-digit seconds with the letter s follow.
1h46
